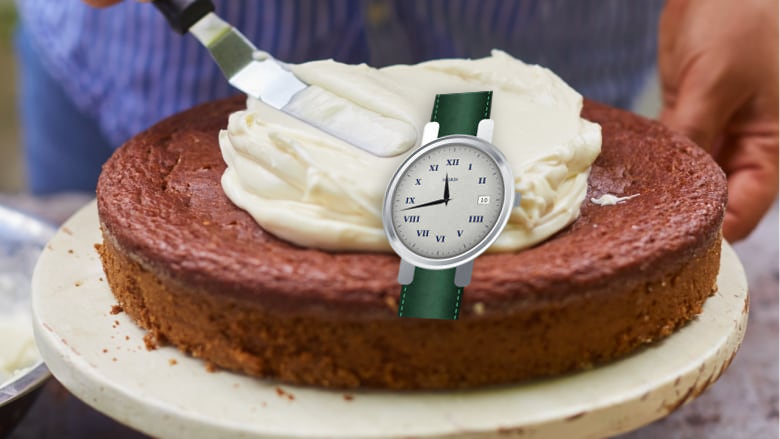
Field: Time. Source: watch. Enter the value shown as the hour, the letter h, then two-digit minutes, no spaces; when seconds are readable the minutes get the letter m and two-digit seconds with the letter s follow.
11h43
